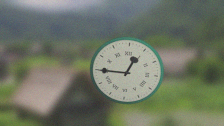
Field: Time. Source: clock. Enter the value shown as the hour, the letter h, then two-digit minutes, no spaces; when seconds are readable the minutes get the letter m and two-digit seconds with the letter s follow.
12h45
